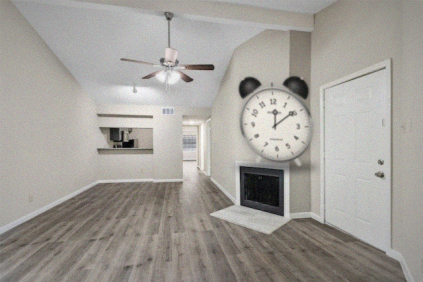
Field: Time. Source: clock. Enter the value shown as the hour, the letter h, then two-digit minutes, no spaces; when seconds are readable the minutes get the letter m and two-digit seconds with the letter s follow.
12h09
